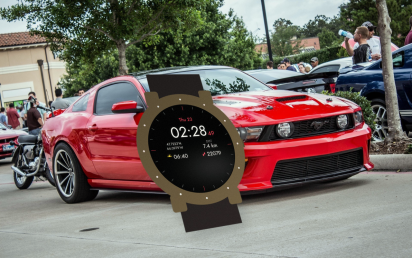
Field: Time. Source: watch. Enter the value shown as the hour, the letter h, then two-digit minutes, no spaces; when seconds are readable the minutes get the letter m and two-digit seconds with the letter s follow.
2h28
